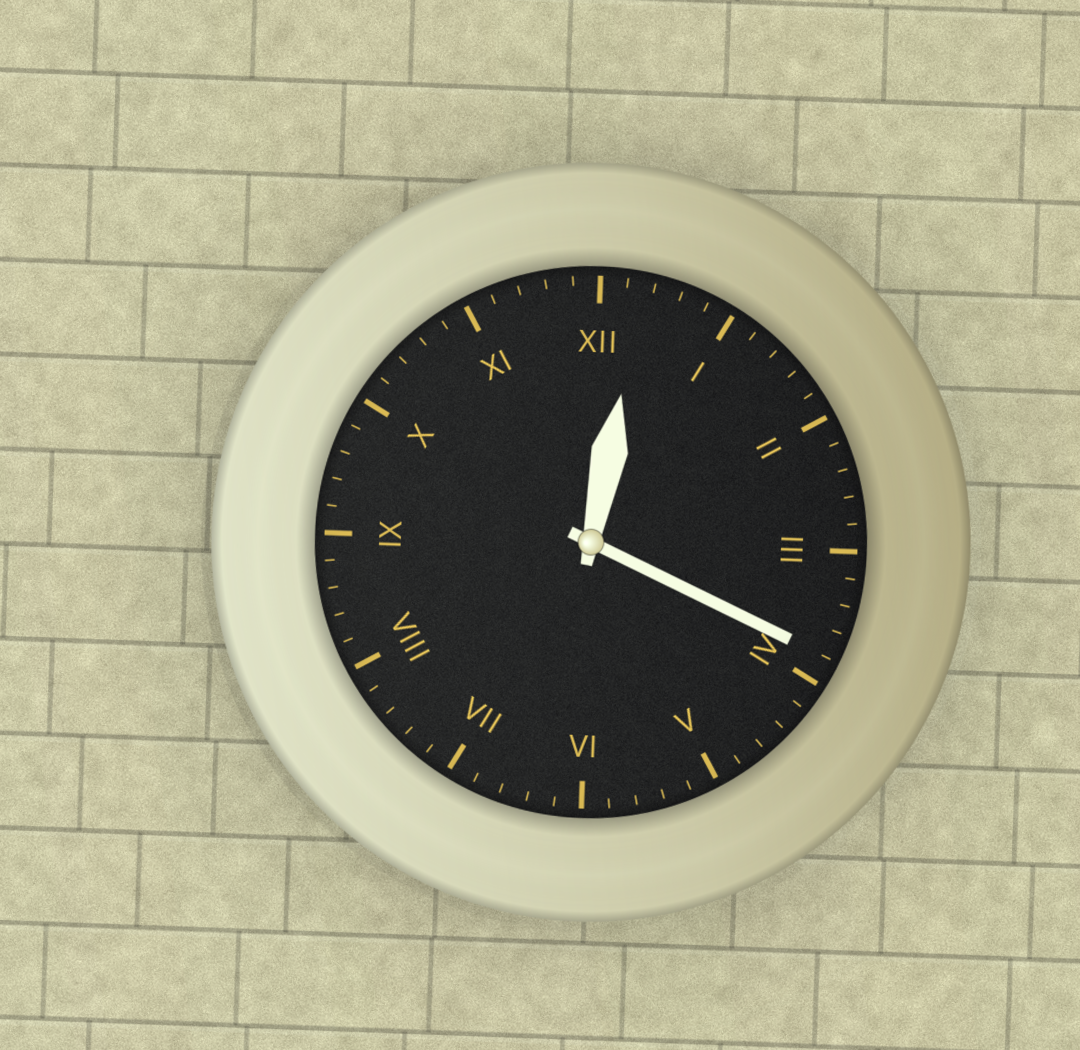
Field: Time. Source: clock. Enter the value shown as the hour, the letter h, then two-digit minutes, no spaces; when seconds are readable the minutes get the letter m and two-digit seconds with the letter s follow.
12h19
